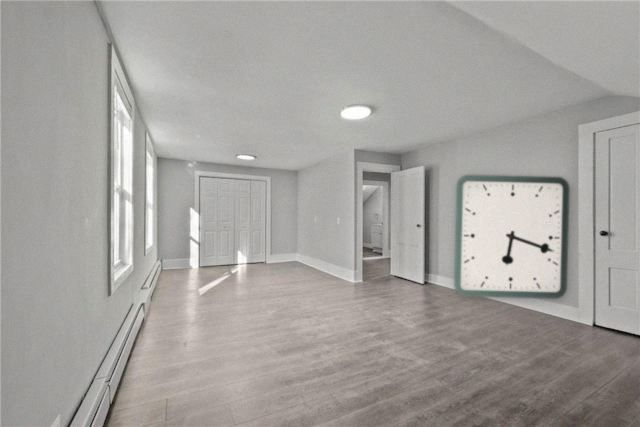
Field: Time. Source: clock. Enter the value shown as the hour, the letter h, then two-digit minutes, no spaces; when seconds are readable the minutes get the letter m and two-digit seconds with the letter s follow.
6h18
